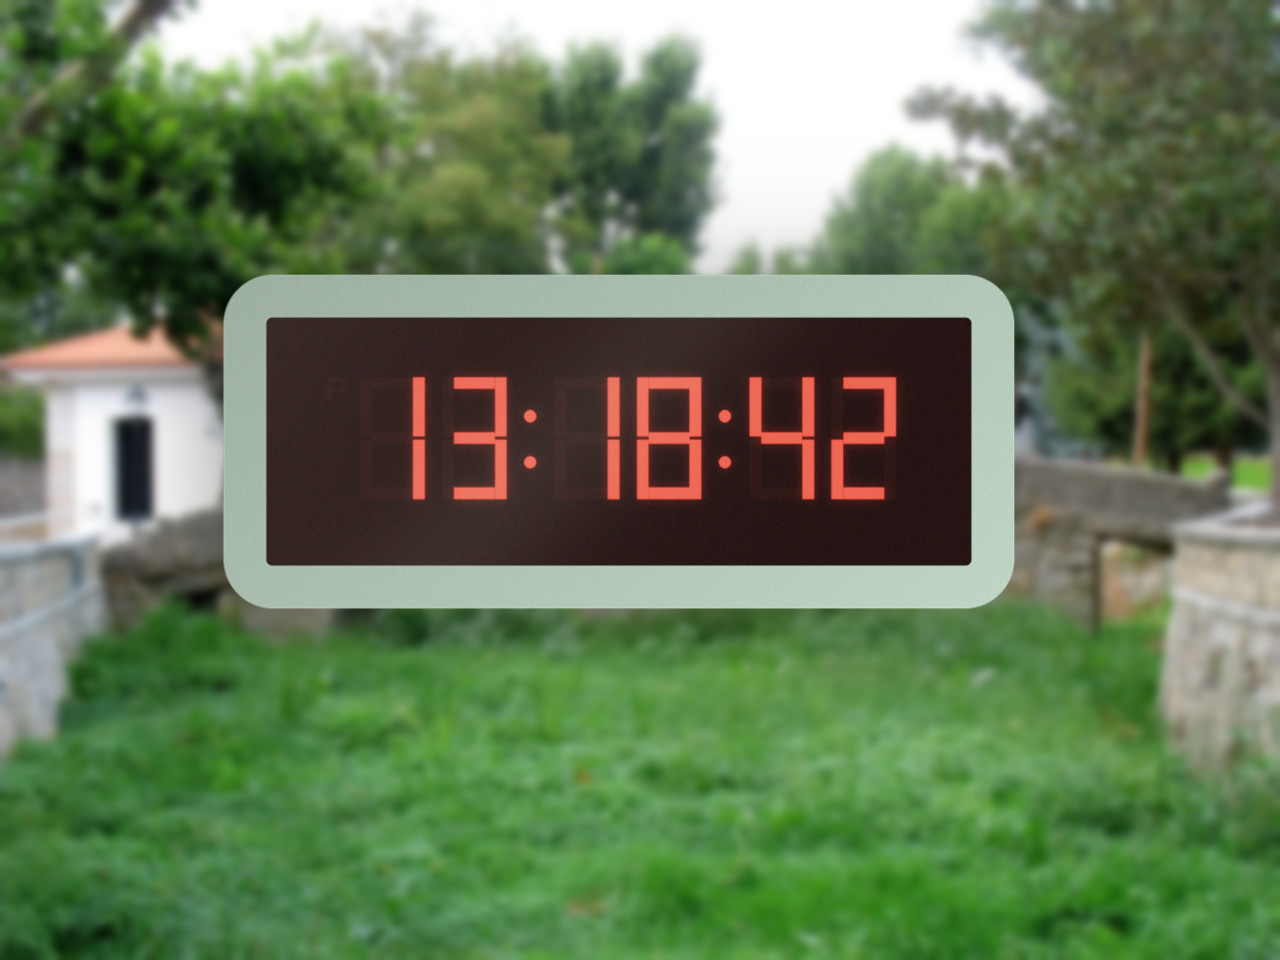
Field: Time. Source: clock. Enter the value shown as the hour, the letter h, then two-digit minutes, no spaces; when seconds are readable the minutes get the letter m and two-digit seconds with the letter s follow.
13h18m42s
